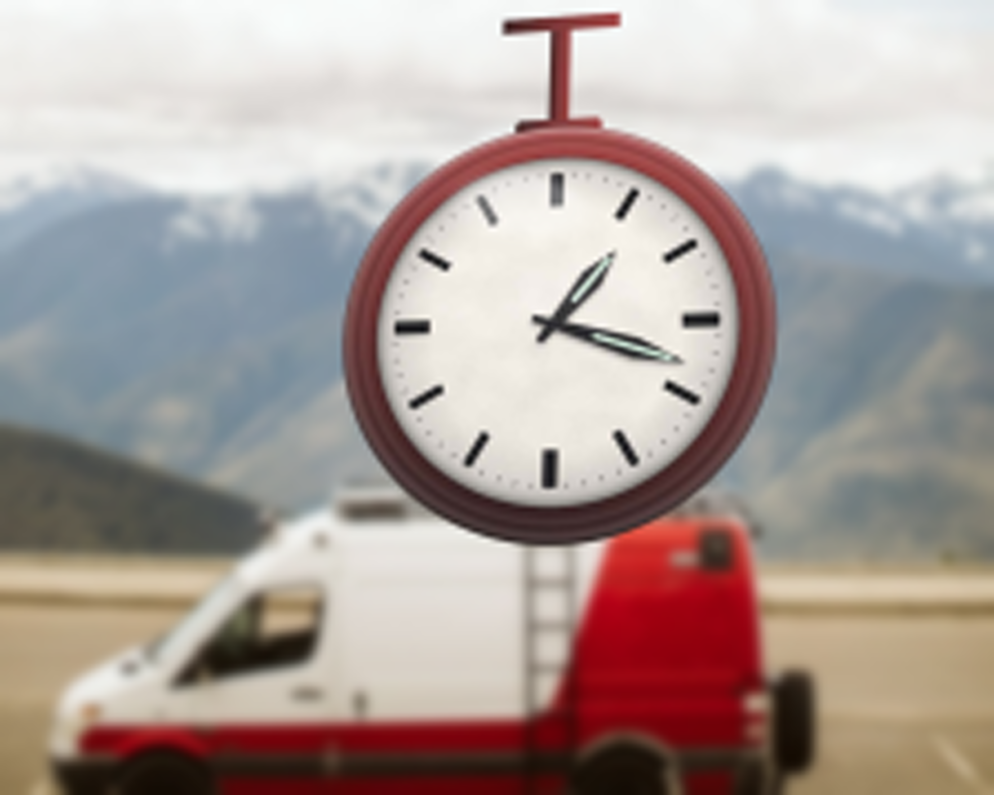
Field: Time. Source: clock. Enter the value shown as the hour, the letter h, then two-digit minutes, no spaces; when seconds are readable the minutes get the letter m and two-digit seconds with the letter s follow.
1h18
